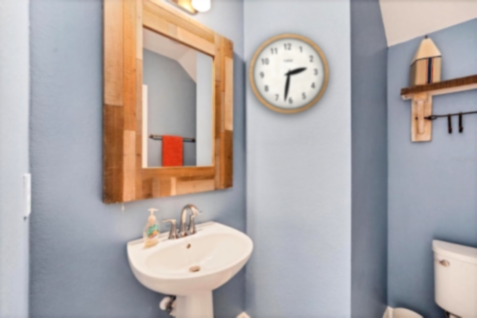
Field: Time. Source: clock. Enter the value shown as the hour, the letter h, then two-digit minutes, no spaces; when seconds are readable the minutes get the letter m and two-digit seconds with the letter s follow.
2h32
